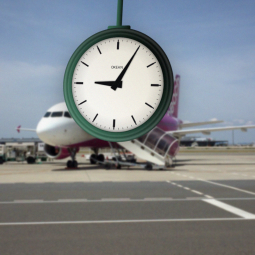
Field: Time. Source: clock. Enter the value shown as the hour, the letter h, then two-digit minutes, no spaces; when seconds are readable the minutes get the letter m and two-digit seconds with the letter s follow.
9h05
